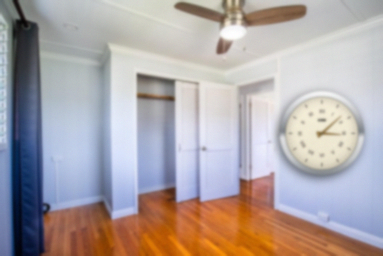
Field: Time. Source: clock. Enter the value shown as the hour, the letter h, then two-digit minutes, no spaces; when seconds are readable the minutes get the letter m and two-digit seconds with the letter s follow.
3h08
